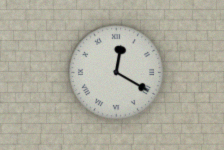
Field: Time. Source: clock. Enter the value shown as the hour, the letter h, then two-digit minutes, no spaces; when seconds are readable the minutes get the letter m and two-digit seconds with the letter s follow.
12h20
